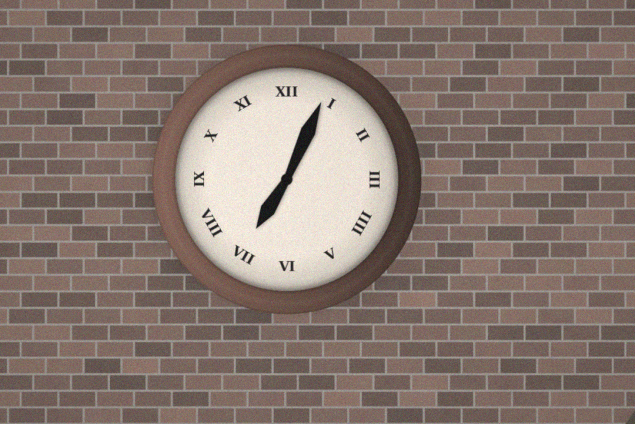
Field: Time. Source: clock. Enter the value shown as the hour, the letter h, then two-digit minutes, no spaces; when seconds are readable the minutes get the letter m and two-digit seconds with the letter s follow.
7h04
